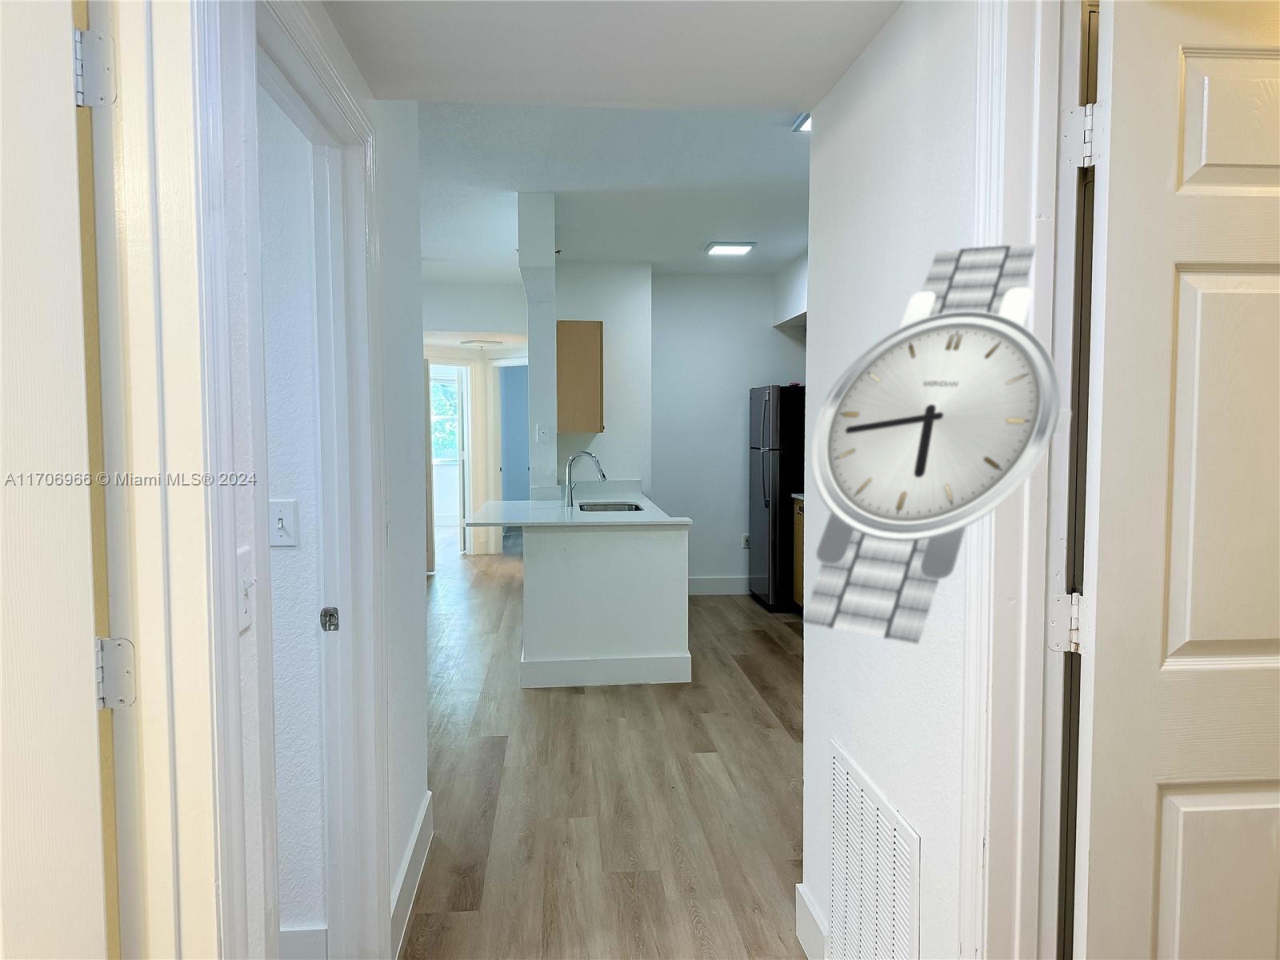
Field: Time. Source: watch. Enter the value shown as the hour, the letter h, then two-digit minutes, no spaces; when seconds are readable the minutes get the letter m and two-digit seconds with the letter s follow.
5h43
